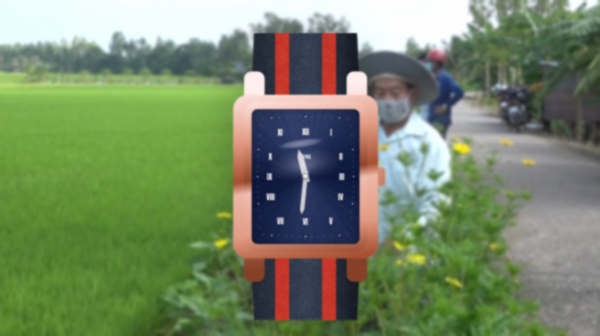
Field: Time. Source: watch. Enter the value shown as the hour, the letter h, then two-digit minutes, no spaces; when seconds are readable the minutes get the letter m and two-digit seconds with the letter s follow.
11h31
